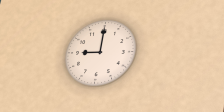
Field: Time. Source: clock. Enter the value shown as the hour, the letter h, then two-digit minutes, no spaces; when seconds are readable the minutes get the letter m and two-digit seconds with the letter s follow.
9h00
